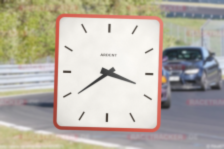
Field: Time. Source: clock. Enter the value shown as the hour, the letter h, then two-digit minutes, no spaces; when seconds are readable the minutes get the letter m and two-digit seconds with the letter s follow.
3h39
